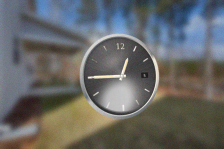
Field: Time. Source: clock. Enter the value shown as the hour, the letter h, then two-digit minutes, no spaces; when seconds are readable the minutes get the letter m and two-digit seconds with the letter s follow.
12h45
